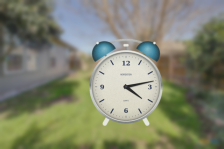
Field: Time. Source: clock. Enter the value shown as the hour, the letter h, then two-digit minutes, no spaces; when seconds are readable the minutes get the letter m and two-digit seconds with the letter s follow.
4h13
